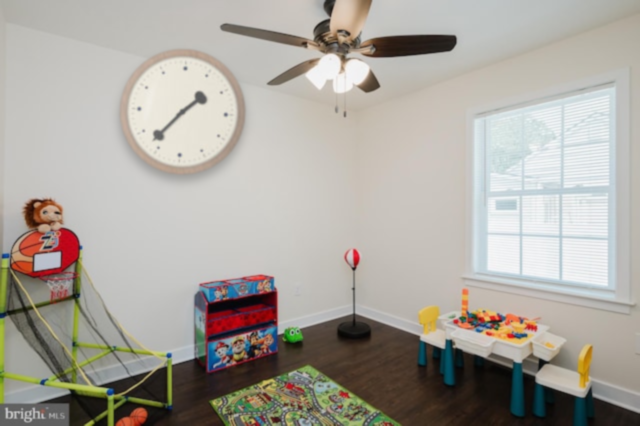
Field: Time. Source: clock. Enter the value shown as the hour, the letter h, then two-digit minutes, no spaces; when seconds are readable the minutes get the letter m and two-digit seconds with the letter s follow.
1h37
